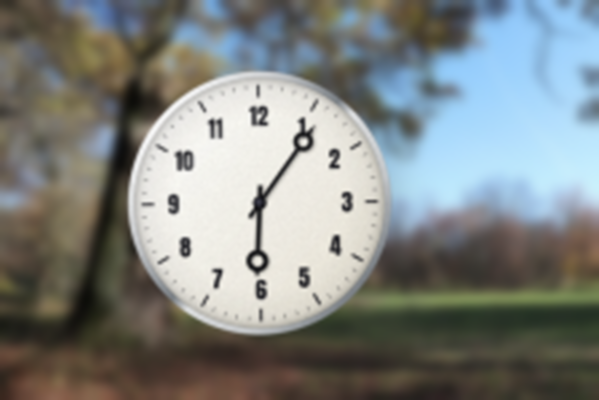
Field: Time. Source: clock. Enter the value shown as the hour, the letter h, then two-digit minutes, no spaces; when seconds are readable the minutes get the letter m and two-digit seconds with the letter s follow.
6h06
